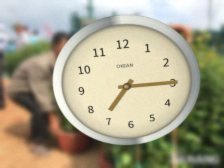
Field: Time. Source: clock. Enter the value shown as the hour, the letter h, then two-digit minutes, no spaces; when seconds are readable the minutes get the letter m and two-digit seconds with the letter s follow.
7h15
